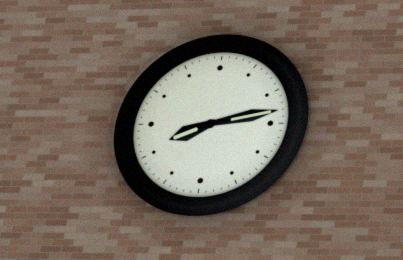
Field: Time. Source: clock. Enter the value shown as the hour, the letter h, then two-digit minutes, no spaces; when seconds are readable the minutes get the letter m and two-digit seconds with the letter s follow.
8h13
